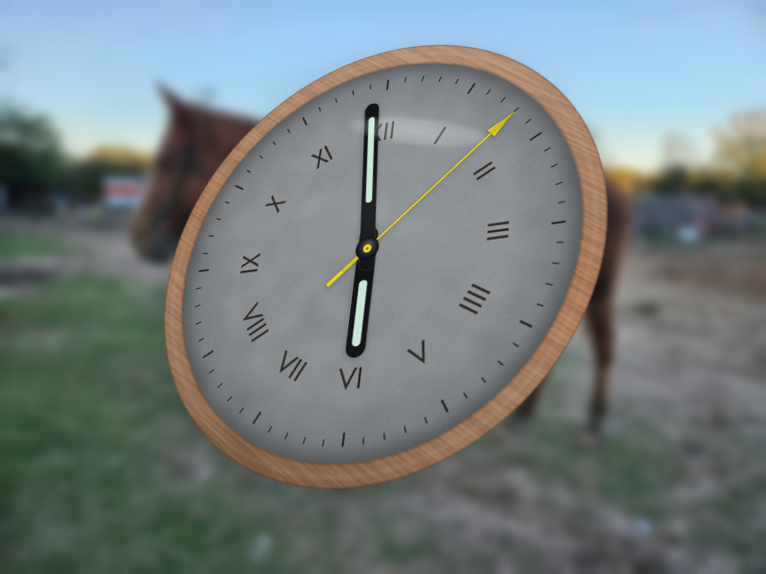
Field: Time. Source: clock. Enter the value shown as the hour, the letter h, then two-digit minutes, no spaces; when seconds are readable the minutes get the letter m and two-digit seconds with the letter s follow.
5h59m08s
